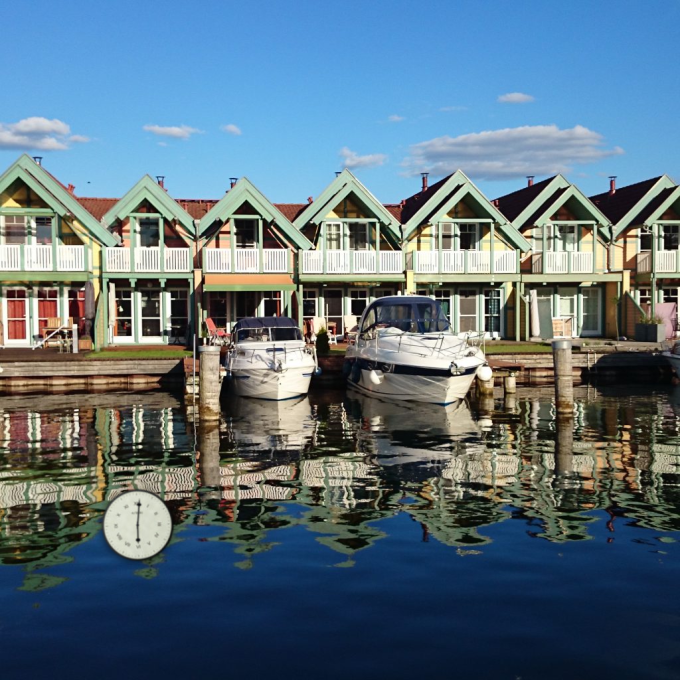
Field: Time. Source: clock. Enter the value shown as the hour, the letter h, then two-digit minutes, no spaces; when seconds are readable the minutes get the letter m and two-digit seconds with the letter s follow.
6h01
